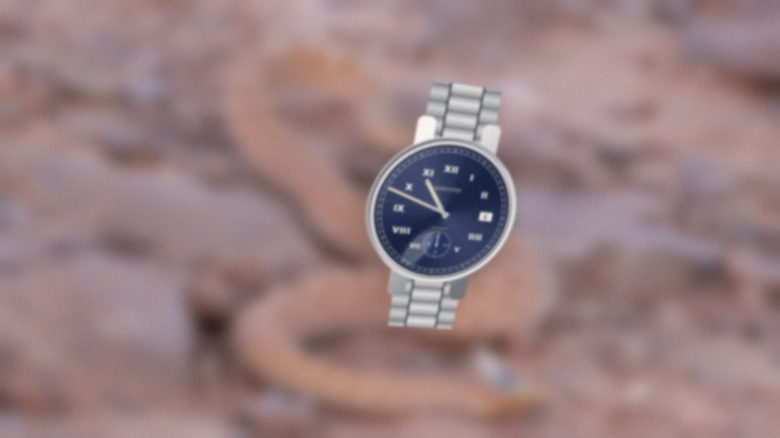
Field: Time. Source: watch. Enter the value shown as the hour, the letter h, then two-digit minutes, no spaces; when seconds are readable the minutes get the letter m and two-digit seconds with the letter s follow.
10h48
